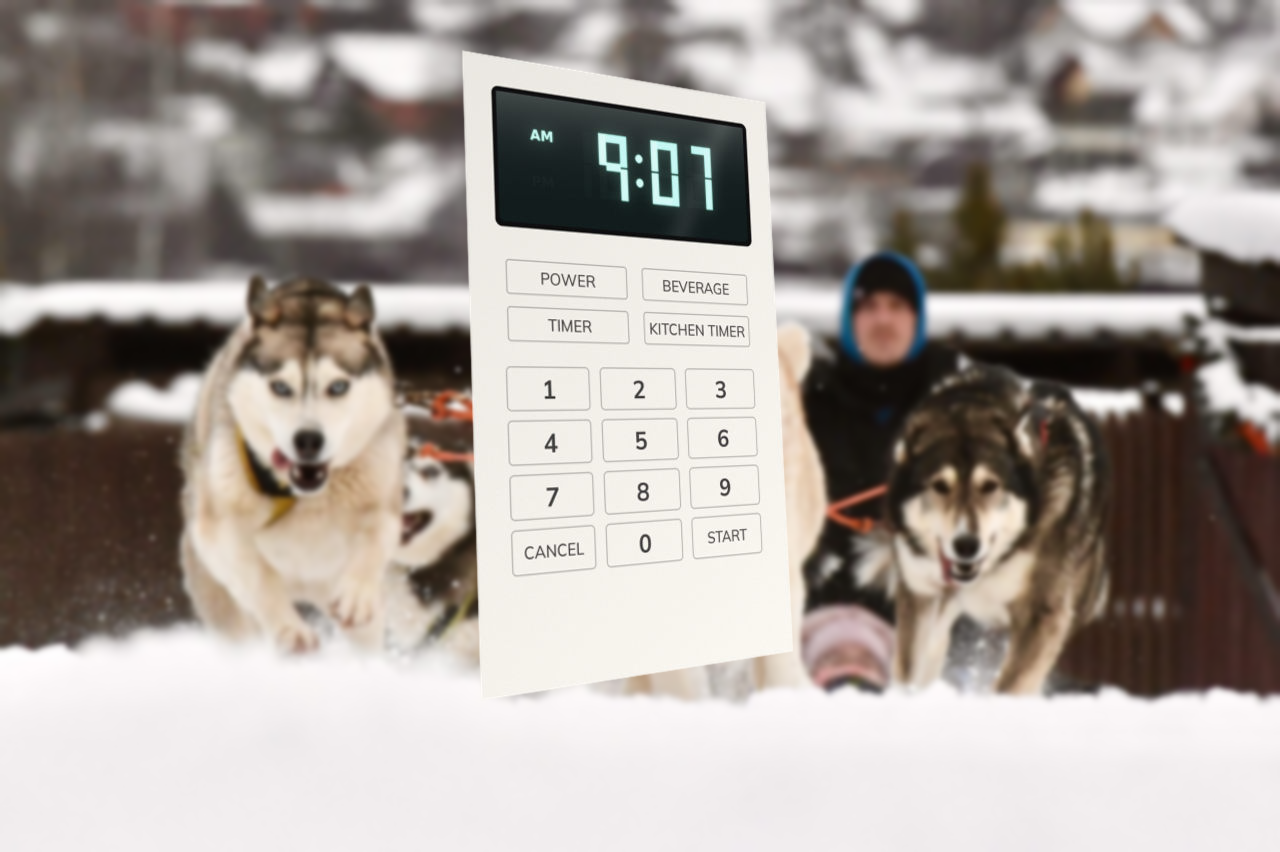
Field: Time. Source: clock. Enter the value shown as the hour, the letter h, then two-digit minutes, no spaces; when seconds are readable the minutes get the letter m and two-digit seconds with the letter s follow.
9h07
